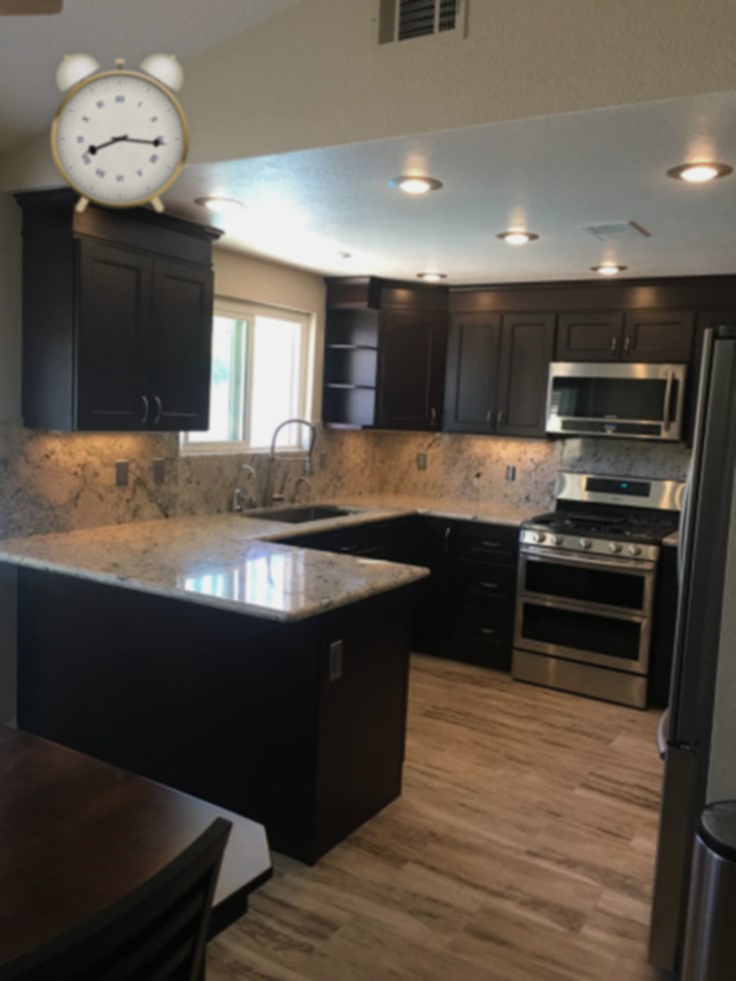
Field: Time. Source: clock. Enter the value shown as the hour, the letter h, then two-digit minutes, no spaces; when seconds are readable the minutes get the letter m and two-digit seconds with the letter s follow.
8h16
